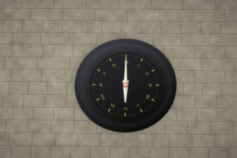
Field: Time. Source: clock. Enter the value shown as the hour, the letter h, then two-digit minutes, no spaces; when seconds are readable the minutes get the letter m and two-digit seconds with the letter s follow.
6h00
